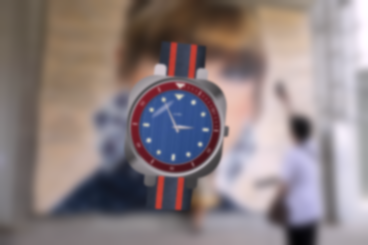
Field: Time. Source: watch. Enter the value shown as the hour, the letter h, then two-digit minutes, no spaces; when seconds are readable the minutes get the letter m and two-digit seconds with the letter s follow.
2h55
